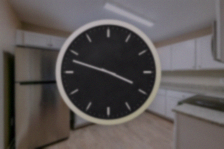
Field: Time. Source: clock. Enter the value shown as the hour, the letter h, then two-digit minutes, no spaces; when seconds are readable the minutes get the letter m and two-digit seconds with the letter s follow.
3h48
